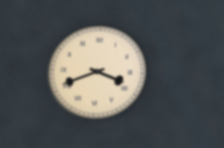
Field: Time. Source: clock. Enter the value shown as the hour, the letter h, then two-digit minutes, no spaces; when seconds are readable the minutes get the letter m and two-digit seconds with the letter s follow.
3h41
